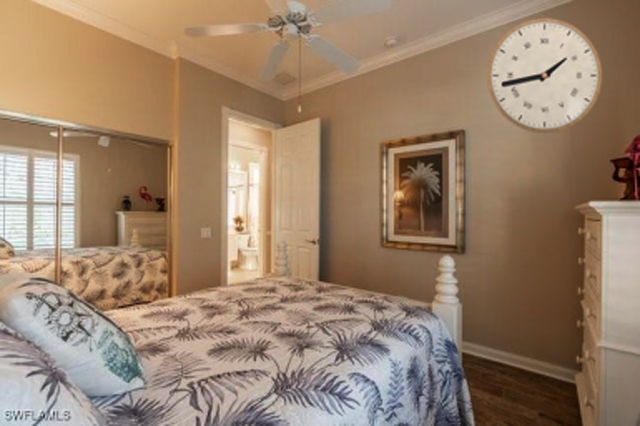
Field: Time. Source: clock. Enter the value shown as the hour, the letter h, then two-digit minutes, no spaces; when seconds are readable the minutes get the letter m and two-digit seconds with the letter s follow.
1h43
